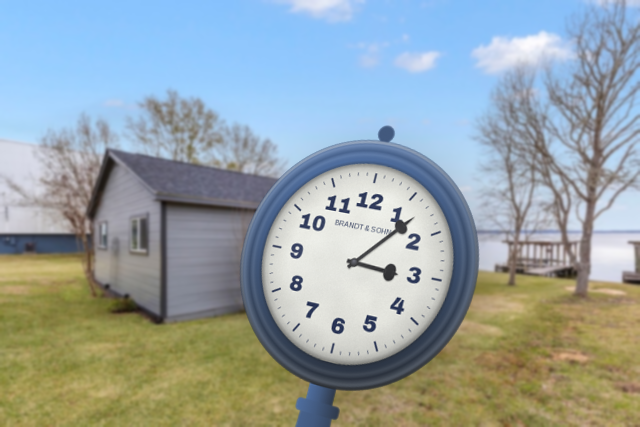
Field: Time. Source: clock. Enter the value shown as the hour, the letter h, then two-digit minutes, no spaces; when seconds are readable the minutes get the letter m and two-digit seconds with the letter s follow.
3h07
